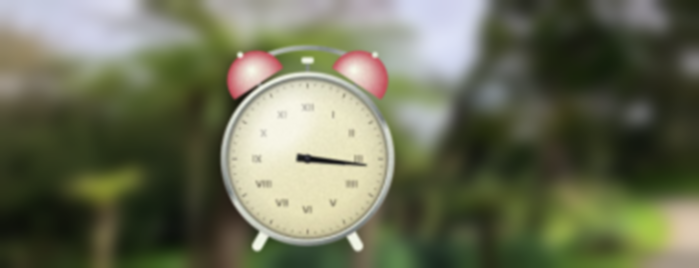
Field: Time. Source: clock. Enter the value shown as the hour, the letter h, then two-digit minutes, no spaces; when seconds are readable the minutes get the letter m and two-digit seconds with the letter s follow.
3h16
